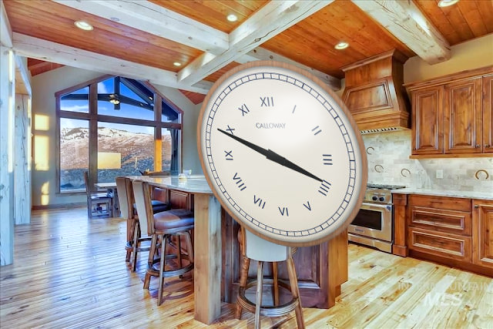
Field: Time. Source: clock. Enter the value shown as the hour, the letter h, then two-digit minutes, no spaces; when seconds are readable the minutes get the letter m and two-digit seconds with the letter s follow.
3h49
